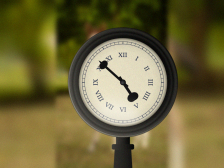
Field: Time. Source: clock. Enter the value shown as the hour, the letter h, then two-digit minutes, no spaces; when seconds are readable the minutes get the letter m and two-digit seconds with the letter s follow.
4h52
